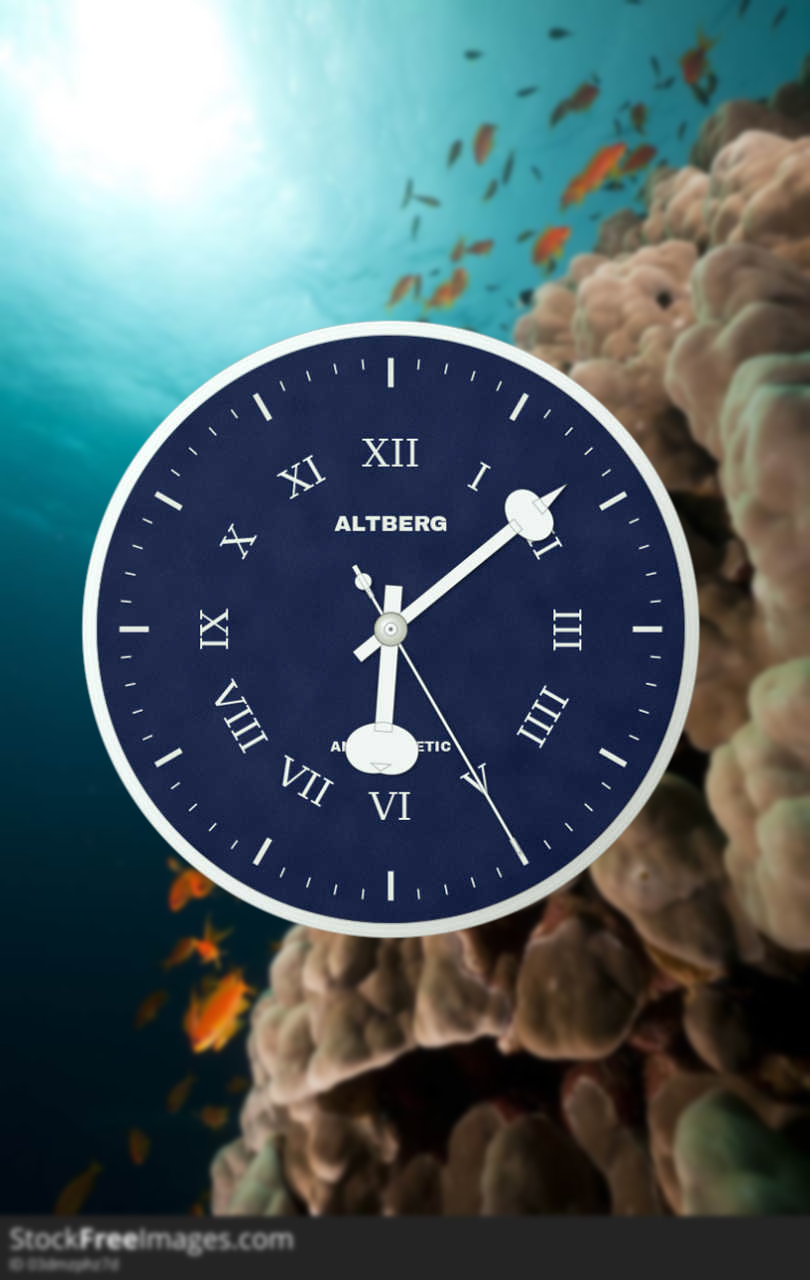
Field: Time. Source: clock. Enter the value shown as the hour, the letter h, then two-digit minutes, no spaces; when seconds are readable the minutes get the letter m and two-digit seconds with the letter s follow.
6h08m25s
